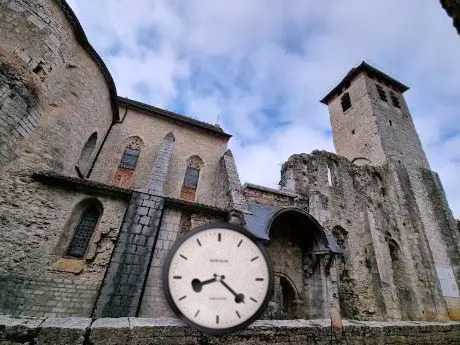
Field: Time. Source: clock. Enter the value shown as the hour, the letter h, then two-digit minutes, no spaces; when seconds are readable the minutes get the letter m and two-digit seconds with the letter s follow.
8h22
